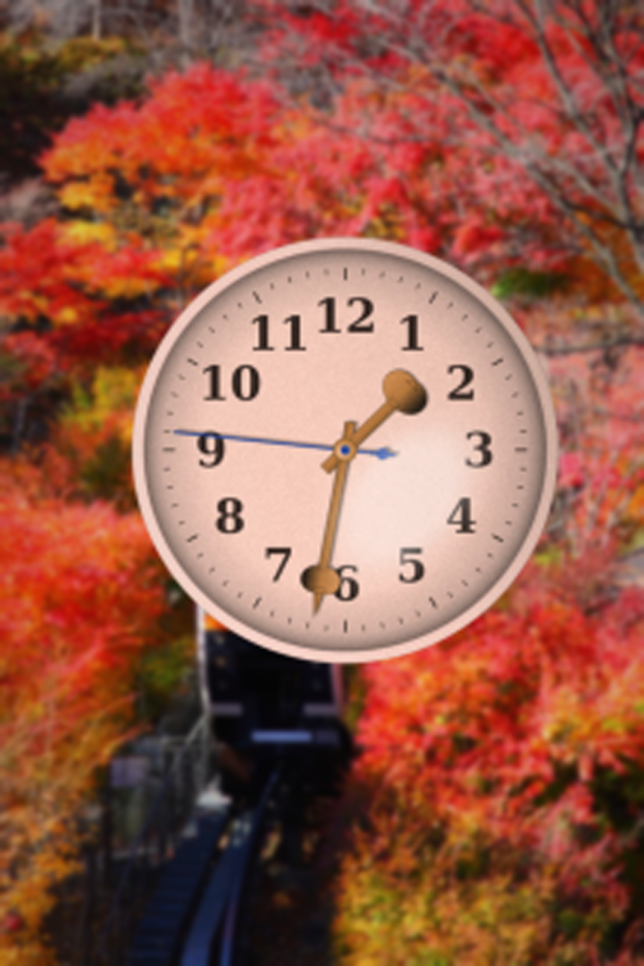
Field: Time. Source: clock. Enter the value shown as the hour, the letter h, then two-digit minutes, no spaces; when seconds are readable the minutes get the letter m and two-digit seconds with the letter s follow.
1h31m46s
